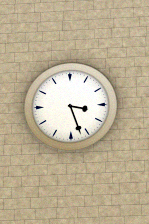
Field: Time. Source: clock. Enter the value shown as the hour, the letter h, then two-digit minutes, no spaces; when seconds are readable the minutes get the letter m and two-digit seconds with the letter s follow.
3h27
